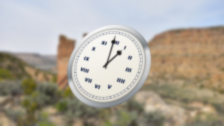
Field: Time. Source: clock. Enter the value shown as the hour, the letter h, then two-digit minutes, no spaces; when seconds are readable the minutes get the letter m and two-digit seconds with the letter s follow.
12h59
